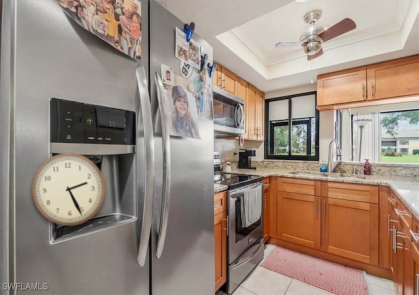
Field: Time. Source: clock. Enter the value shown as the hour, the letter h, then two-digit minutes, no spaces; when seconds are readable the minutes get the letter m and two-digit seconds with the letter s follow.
2h26
